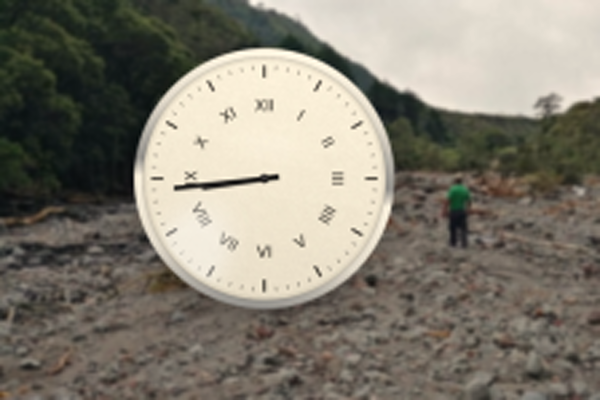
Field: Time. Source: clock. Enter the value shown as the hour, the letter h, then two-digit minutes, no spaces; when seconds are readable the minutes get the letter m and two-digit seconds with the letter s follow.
8h44
